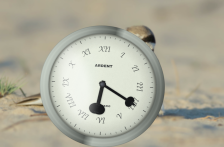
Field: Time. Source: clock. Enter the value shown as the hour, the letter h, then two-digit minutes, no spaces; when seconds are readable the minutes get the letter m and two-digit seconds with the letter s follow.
6h20
